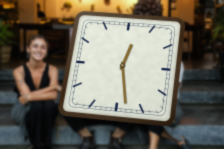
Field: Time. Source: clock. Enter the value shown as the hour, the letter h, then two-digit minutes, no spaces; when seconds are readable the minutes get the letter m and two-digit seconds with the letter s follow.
12h28
